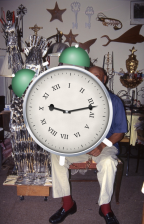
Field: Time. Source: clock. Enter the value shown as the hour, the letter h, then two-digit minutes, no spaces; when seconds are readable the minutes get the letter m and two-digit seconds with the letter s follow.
10h17
